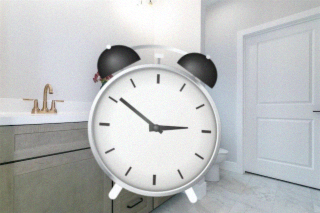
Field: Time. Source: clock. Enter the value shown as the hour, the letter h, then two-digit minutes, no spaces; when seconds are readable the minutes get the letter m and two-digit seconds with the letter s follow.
2h51
